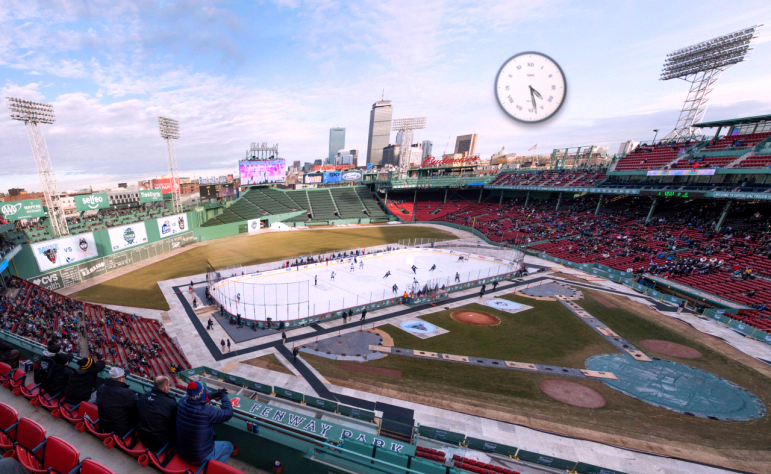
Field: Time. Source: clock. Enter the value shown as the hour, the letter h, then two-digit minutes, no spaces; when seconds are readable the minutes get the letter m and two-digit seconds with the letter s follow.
4h28
